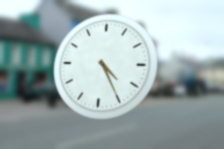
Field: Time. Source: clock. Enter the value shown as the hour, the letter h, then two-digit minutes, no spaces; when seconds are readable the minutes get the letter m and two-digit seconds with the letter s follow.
4h25
